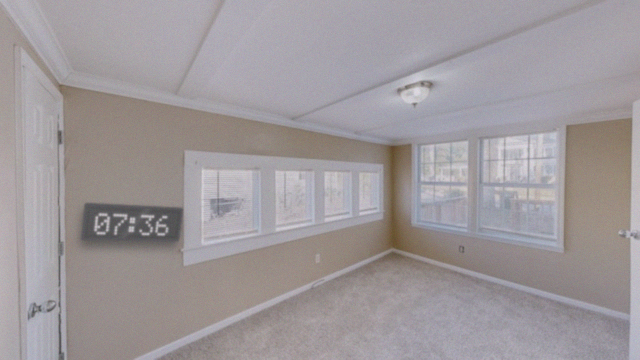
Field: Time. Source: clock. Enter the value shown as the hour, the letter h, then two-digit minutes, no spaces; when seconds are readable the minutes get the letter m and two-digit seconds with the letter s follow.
7h36
